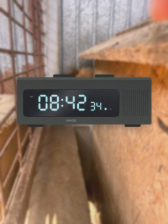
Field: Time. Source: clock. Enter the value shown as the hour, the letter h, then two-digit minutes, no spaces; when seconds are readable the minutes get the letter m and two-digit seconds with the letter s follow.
8h42m34s
